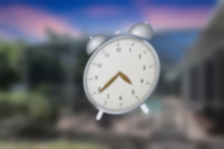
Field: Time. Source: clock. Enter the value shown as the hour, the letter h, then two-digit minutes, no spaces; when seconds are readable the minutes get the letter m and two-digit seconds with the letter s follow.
4h39
